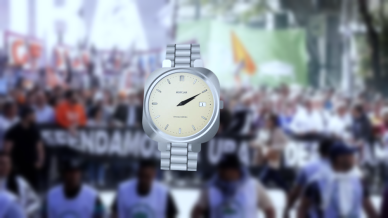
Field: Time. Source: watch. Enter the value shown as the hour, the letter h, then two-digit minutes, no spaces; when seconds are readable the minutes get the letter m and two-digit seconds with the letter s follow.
2h10
